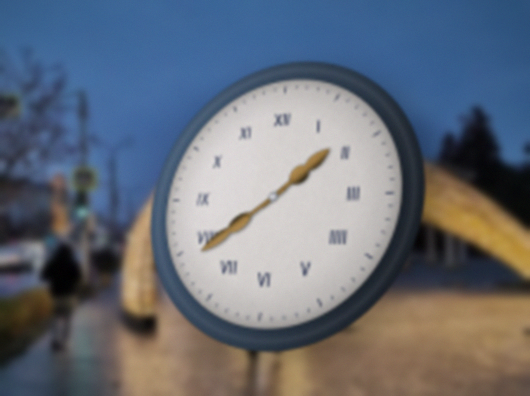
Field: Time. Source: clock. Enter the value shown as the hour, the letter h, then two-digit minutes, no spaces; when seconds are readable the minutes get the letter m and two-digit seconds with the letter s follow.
1h39
